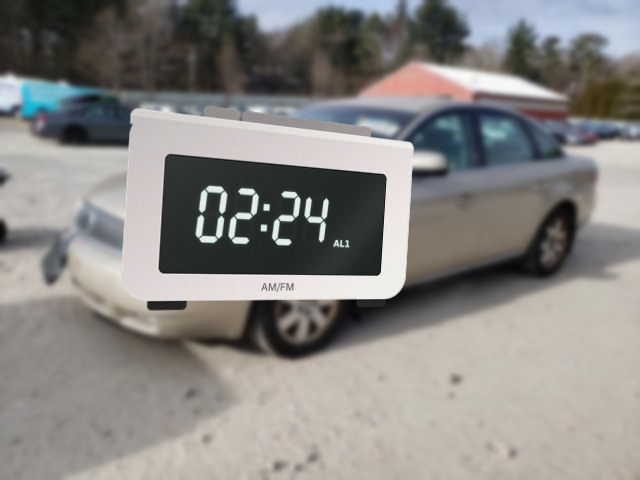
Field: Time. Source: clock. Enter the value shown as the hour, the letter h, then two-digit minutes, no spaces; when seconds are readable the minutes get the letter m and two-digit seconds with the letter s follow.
2h24
